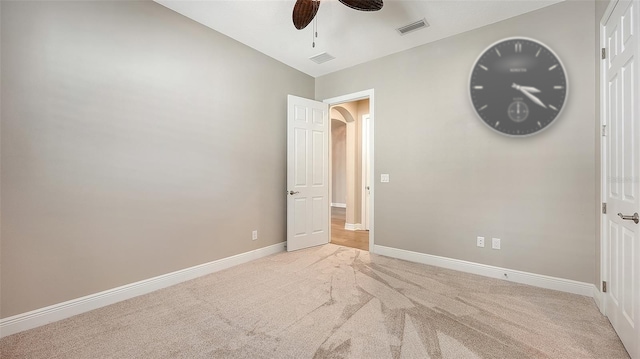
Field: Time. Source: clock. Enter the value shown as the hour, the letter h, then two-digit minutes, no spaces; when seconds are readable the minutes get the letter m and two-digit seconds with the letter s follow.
3h21
